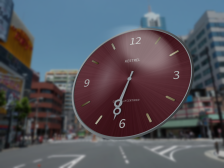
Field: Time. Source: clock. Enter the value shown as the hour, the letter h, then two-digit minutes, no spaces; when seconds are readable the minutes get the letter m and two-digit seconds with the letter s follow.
6h32
